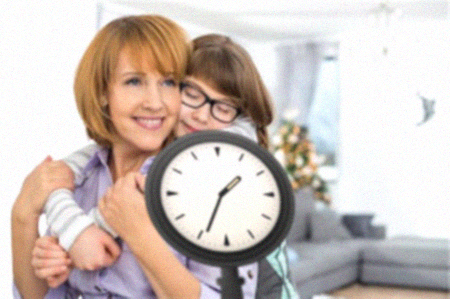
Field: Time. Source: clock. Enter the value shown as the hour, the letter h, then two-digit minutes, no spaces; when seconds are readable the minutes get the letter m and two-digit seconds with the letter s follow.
1h34
